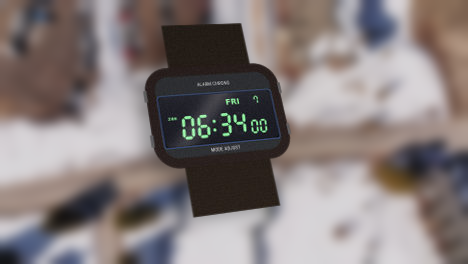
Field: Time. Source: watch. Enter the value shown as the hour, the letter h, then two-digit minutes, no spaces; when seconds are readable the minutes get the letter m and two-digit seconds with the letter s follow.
6h34m00s
